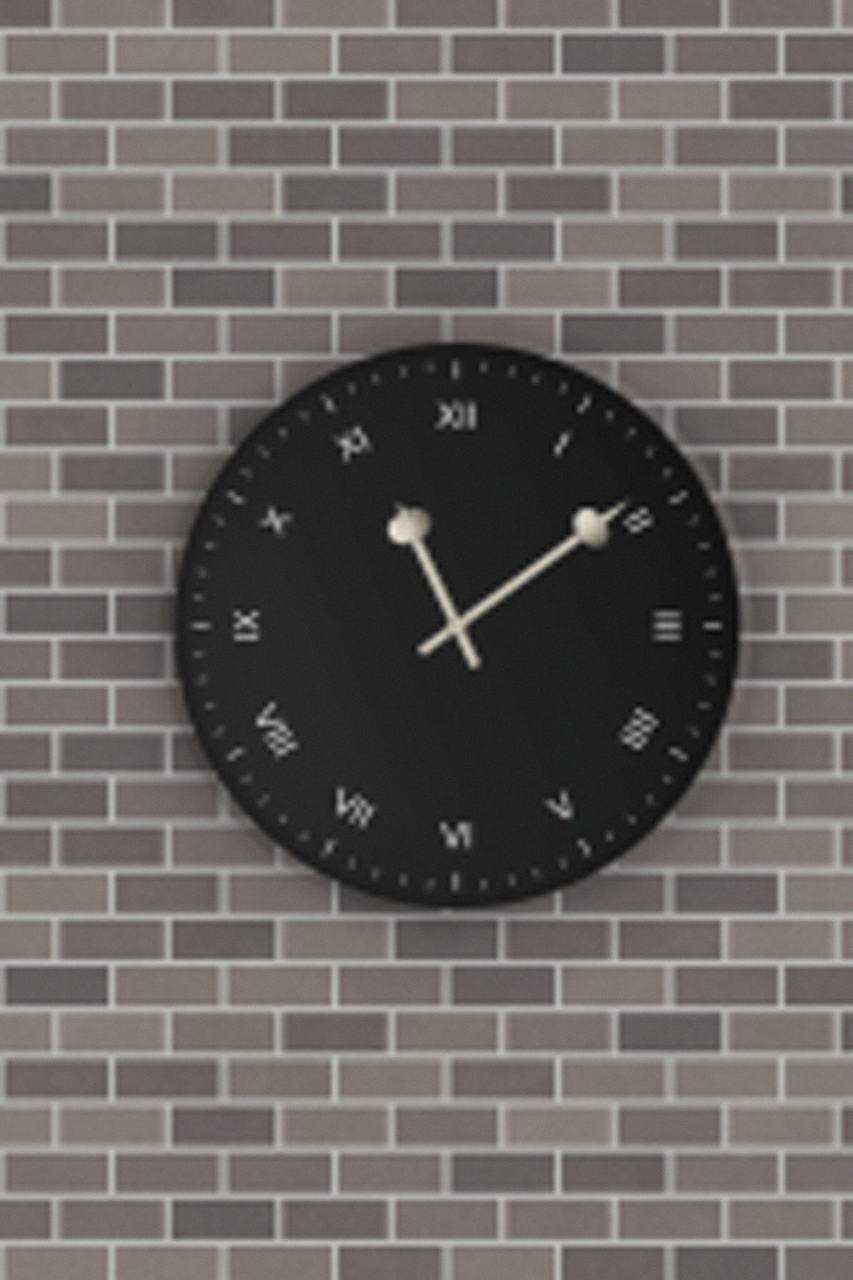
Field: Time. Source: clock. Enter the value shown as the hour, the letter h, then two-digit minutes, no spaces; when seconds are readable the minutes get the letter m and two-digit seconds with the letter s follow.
11h09
